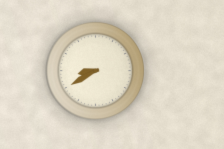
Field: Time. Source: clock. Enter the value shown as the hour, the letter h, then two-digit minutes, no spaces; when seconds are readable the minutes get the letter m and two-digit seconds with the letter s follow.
8h40
